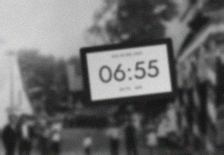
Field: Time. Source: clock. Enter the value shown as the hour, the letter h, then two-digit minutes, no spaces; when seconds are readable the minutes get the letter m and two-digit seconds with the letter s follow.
6h55
